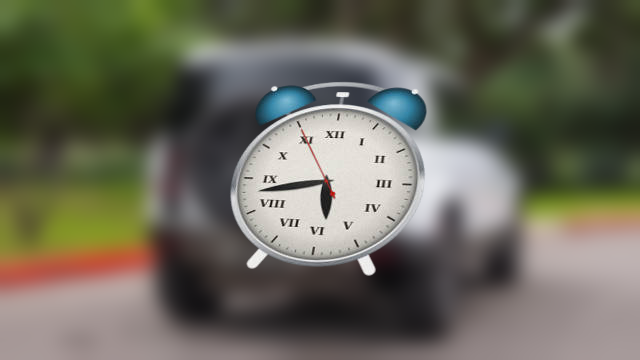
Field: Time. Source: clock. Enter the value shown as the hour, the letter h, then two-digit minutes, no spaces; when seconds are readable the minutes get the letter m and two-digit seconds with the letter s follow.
5h42m55s
